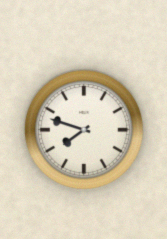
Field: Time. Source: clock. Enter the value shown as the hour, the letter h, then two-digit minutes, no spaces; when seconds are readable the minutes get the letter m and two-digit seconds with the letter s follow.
7h48
